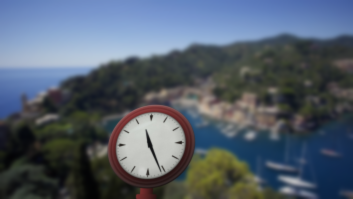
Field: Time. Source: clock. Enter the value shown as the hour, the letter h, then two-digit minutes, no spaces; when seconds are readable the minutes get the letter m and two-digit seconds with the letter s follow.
11h26
